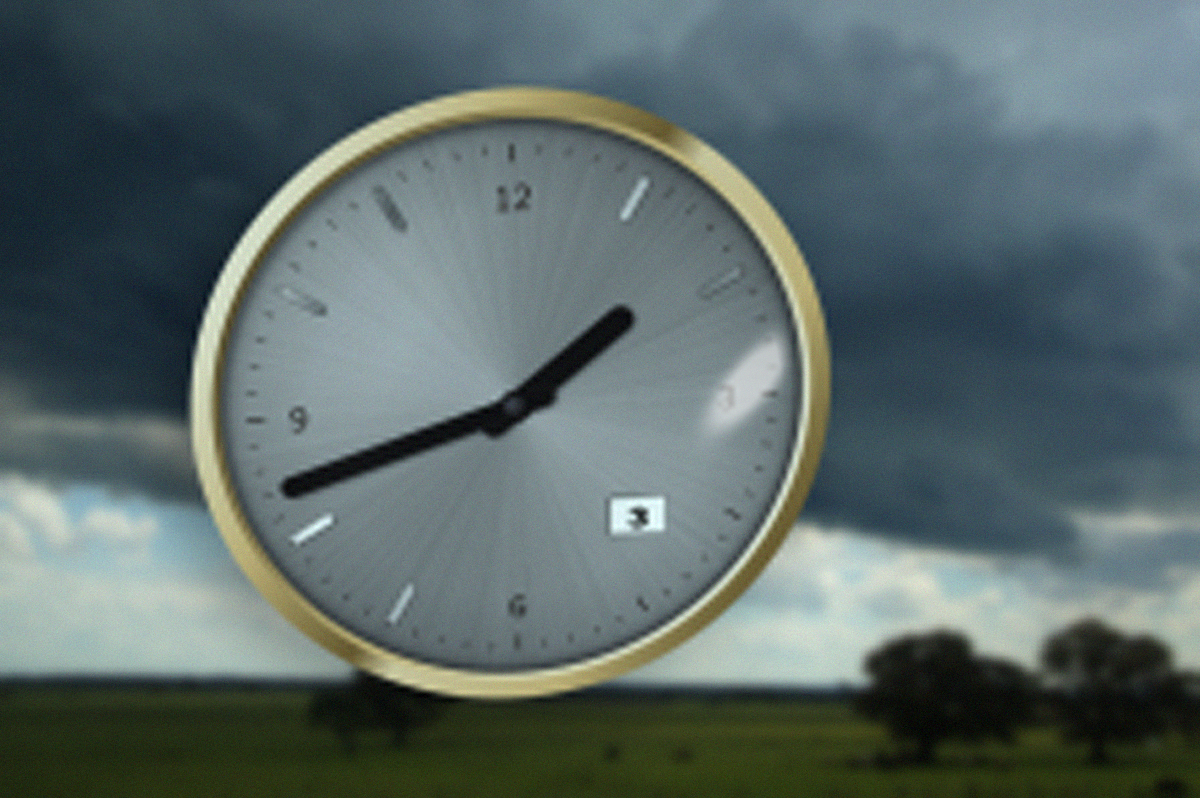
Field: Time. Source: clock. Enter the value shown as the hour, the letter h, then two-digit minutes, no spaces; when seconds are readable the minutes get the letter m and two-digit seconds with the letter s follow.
1h42
